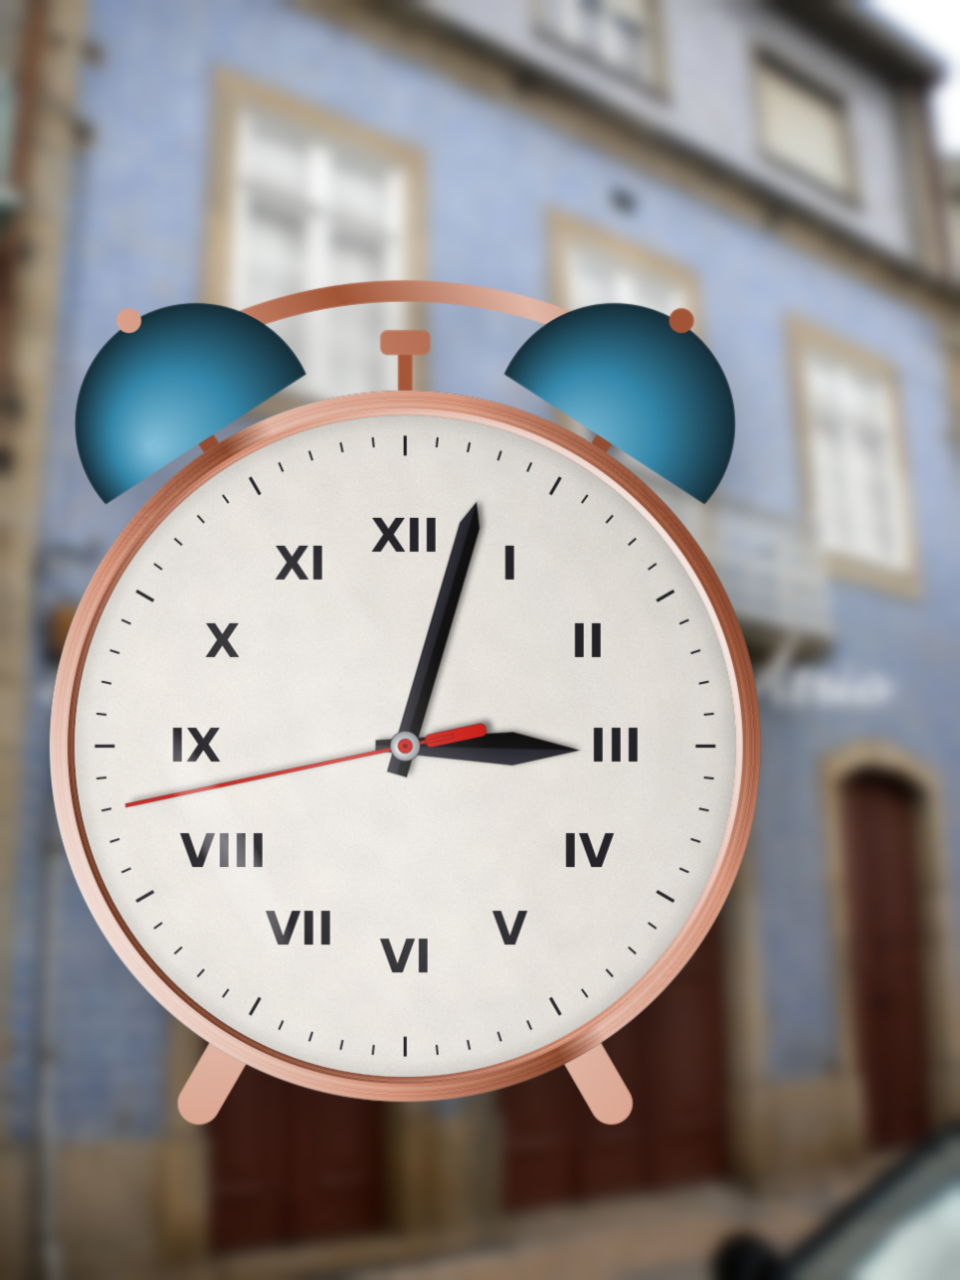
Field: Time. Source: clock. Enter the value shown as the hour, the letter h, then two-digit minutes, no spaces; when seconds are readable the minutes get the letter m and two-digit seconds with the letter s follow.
3h02m43s
